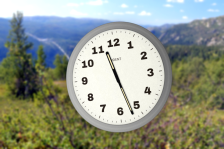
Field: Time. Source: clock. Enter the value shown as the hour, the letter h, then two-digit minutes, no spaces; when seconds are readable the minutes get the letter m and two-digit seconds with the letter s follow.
11h27
